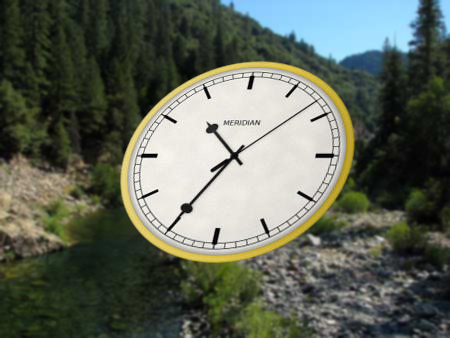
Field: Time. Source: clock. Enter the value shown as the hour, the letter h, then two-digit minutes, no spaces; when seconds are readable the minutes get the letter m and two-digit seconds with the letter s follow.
10h35m08s
